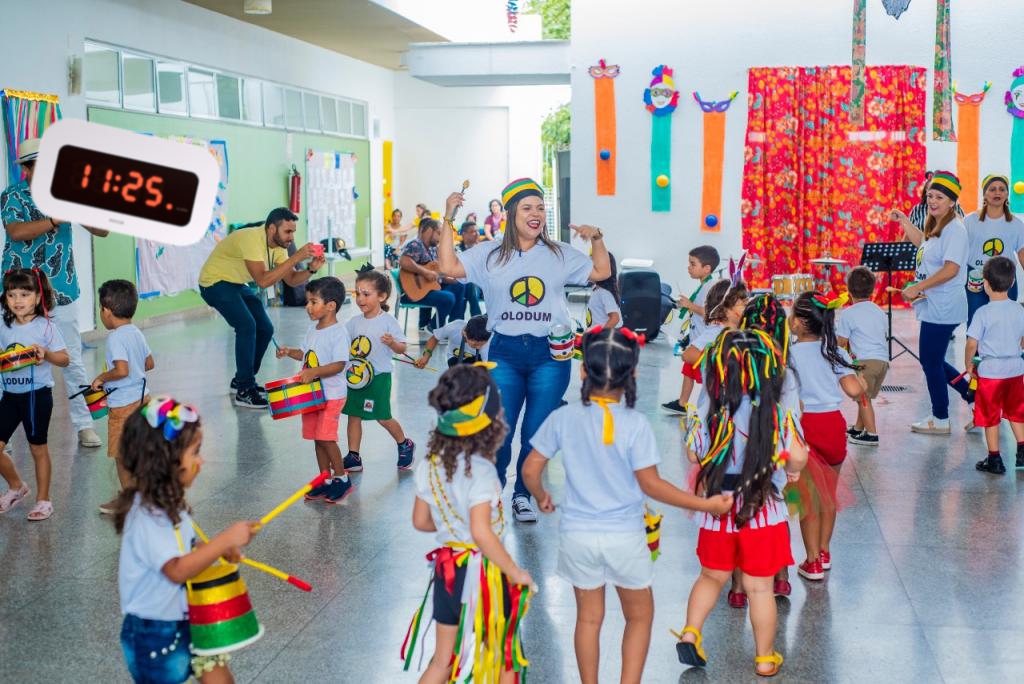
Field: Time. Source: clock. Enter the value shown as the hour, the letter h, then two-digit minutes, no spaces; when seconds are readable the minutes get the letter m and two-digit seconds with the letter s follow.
11h25
